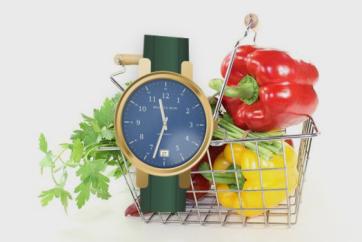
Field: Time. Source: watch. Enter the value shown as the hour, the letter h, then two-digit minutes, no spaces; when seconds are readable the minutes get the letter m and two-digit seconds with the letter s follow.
11h33
